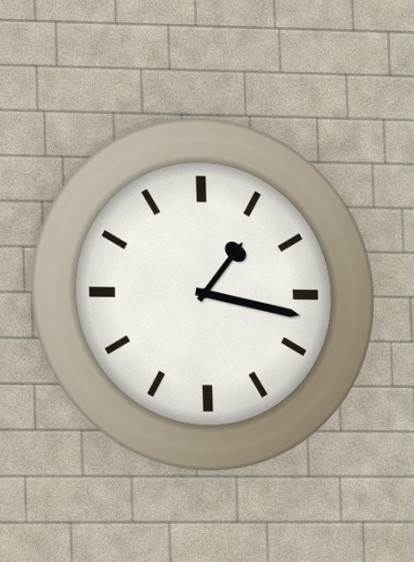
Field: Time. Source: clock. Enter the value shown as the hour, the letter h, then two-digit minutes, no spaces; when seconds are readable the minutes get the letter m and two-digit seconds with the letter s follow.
1h17
